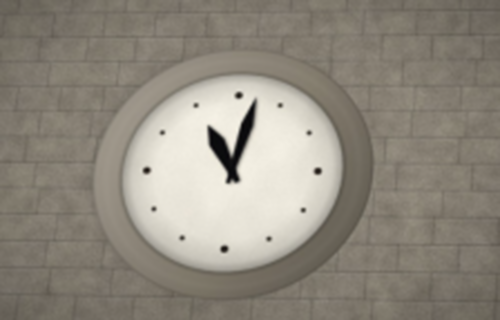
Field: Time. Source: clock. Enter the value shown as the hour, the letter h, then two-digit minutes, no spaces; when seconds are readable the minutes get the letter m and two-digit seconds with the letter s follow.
11h02
